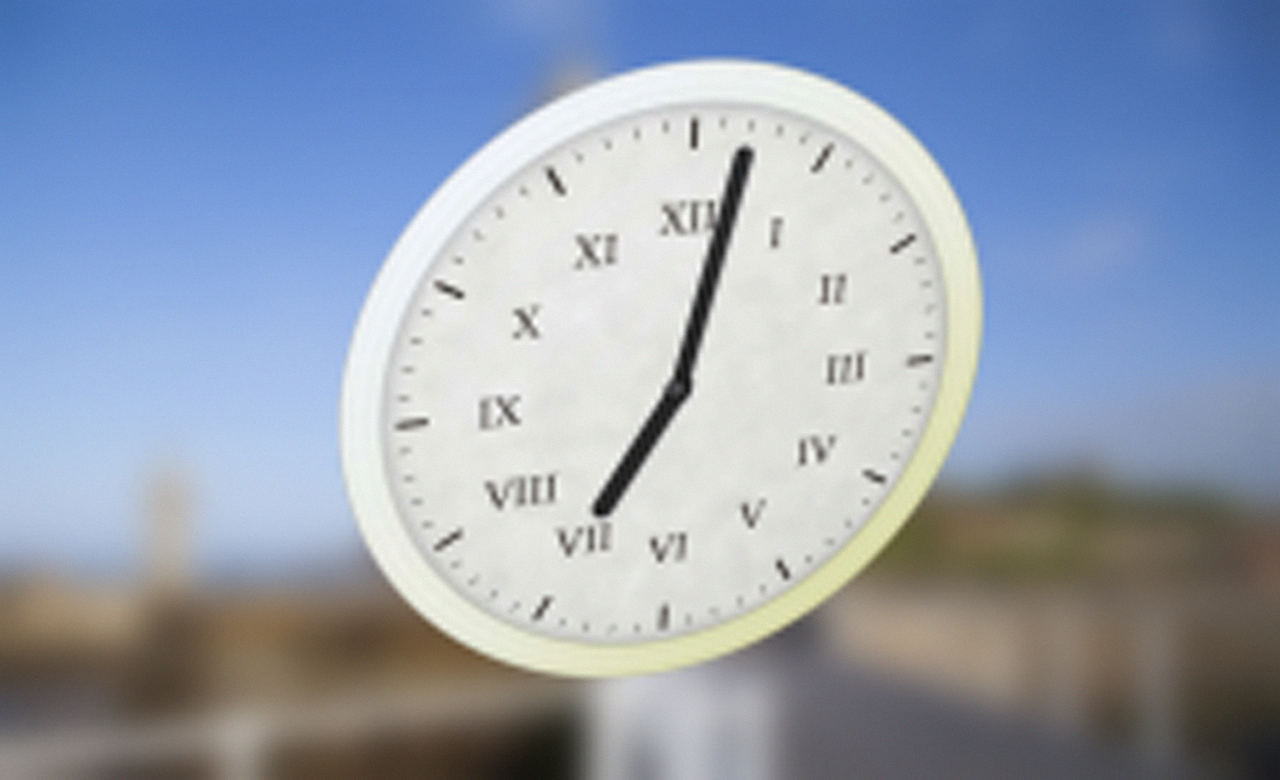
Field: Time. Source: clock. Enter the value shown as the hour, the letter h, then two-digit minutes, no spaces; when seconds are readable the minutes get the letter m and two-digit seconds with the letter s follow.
7h02
